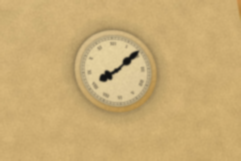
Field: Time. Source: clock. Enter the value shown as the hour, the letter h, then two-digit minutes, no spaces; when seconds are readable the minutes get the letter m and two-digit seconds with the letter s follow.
8h09
